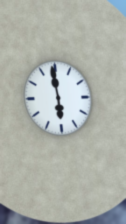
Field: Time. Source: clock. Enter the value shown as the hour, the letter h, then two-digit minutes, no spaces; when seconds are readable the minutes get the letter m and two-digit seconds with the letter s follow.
5h59
